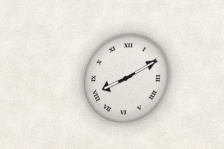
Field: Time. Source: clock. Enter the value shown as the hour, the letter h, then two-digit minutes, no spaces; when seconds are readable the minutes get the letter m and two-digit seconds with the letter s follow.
8h10
